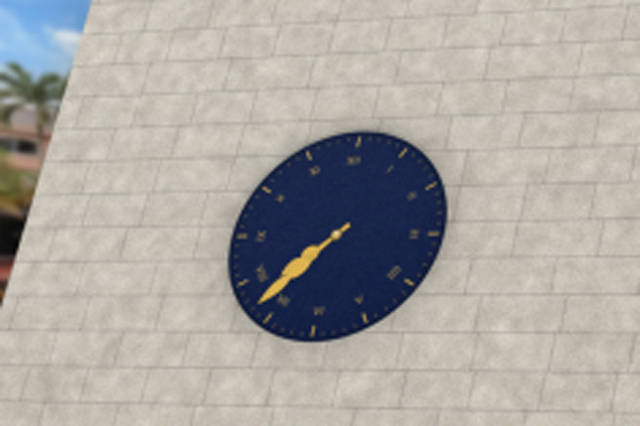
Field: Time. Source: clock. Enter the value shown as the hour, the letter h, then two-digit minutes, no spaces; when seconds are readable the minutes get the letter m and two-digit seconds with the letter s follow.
7h37
